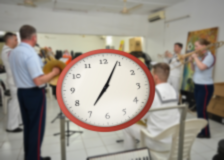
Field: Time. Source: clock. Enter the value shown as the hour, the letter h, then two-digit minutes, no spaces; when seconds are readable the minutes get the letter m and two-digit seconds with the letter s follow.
7h04
